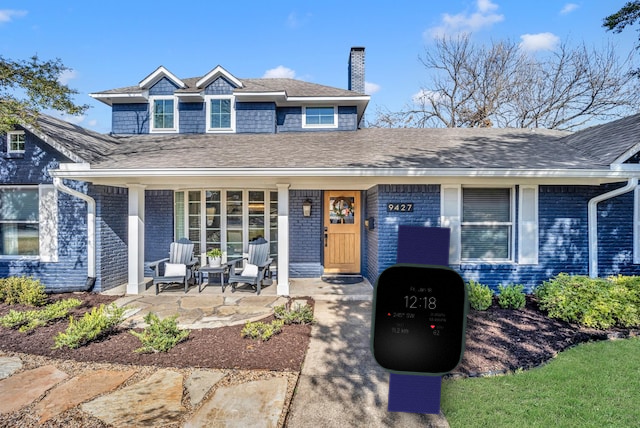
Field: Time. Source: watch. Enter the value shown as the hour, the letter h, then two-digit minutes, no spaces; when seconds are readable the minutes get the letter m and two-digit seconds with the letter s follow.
12h18
